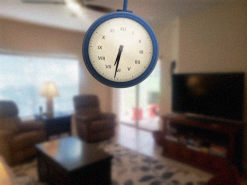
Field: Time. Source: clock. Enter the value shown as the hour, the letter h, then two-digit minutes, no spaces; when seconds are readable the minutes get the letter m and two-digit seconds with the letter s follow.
6h31
